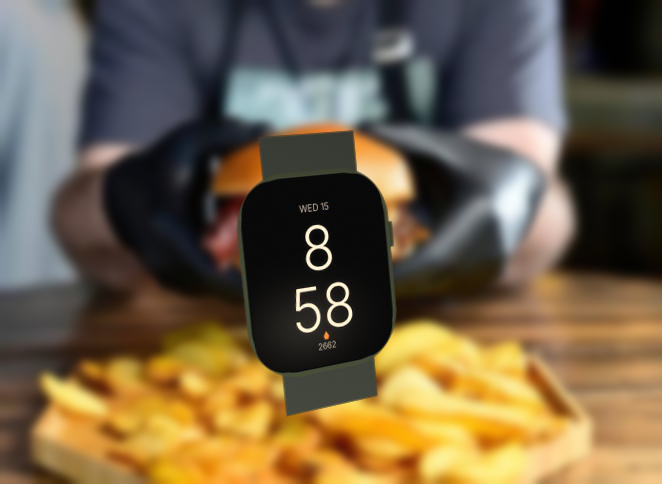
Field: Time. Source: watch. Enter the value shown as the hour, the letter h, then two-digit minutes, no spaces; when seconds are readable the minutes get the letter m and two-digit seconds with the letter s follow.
8h58
